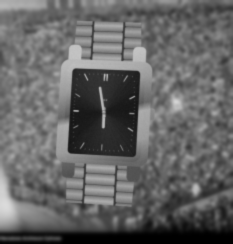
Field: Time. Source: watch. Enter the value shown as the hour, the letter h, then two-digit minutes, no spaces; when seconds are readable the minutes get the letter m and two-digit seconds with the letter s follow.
5h58
